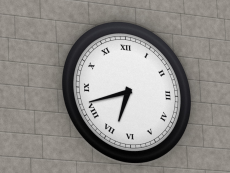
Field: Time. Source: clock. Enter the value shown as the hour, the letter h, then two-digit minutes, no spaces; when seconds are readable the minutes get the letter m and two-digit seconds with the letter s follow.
6h42
